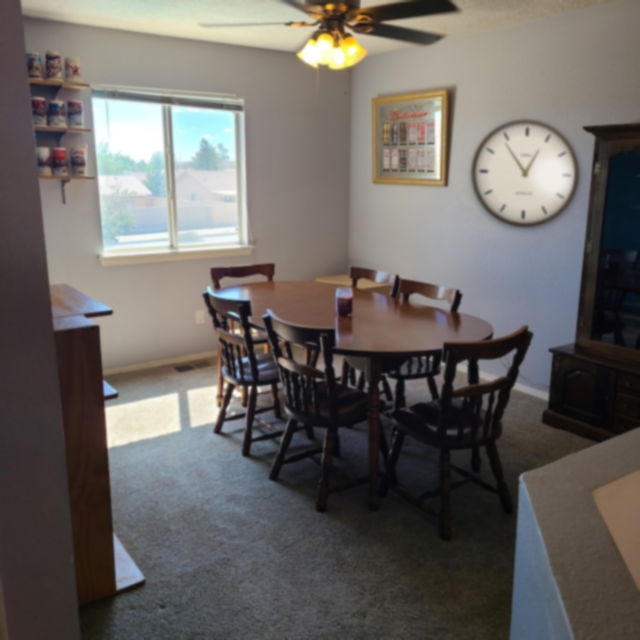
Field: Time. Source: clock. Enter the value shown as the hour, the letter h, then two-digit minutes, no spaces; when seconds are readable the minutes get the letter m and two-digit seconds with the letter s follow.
12h54
